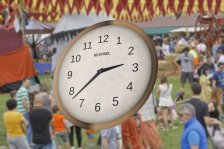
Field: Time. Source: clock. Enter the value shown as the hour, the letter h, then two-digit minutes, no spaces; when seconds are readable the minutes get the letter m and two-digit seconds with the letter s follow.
2h38
